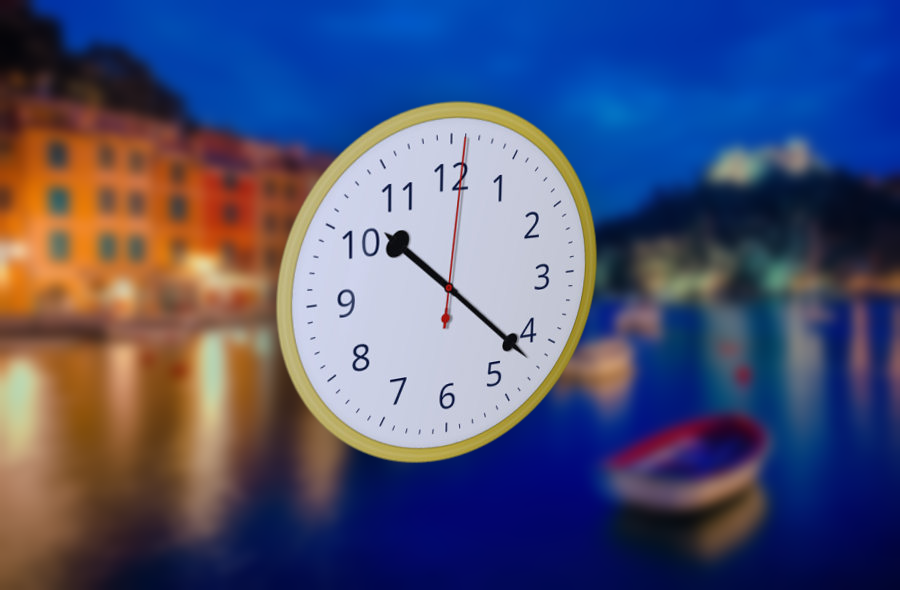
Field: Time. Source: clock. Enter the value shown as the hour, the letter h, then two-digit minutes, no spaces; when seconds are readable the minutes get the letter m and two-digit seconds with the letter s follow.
10h22m01s
